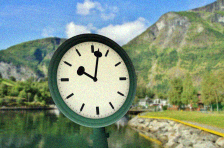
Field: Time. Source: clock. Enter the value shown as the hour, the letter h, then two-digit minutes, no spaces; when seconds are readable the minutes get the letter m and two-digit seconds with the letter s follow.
10h02
